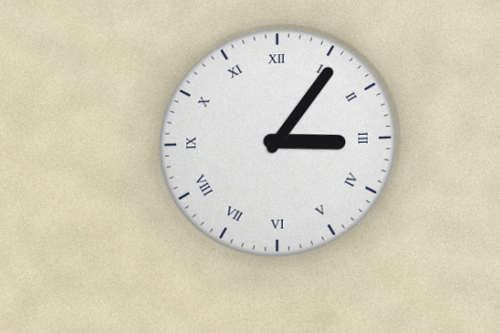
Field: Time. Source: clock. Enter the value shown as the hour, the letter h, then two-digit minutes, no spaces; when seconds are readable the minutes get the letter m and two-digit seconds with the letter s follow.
3h06
